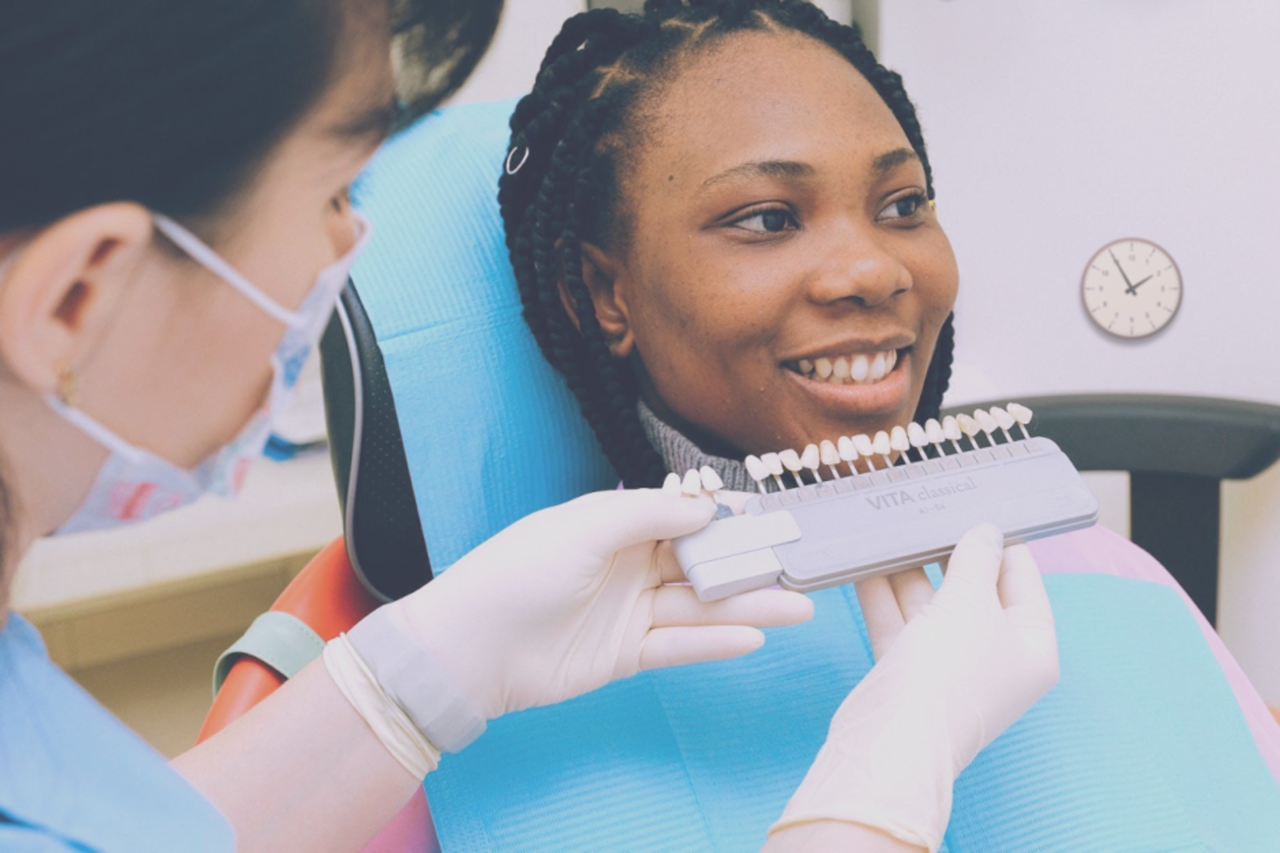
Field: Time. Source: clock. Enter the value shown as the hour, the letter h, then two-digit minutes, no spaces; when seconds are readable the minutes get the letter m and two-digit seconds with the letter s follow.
1h55
